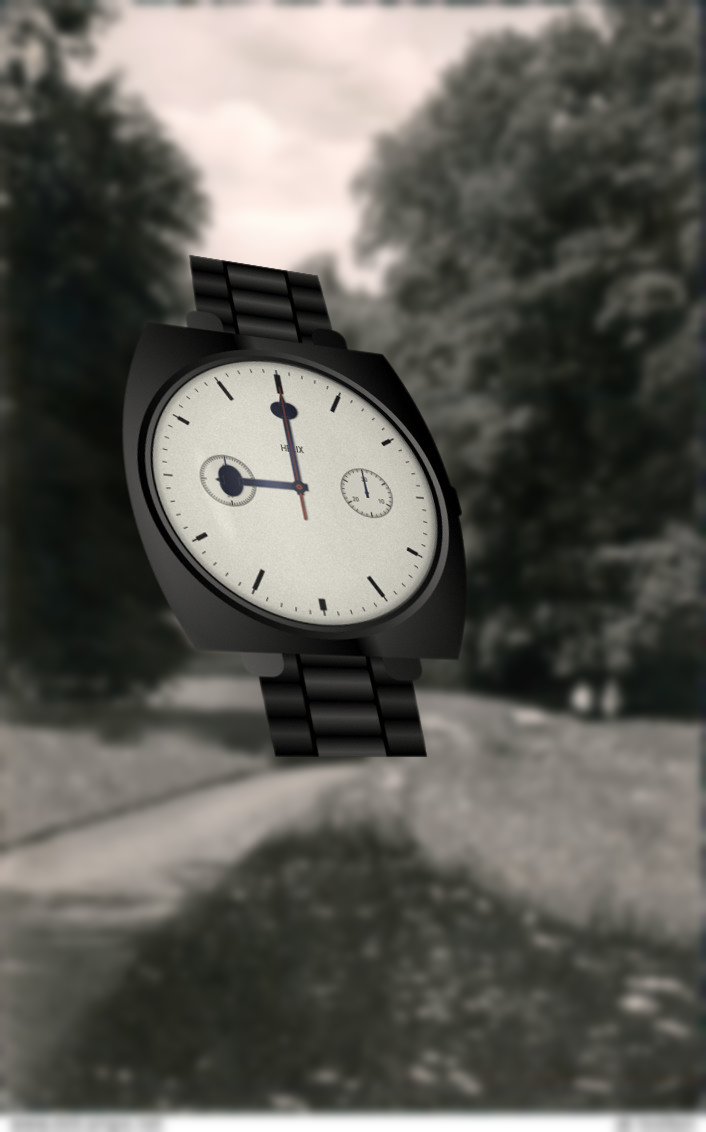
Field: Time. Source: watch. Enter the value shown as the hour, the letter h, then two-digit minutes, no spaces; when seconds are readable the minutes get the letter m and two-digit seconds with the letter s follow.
9h00
